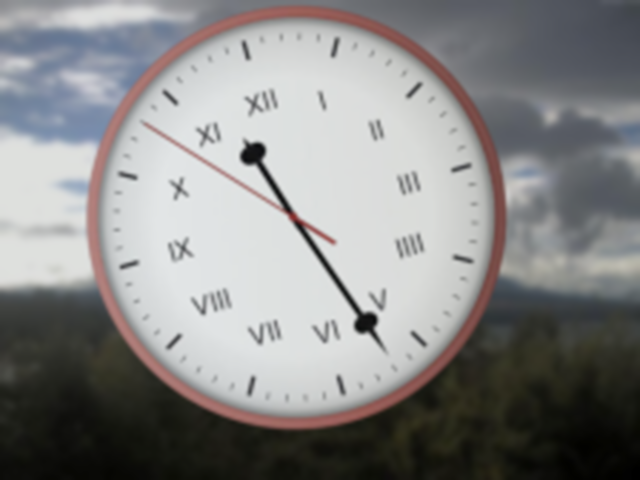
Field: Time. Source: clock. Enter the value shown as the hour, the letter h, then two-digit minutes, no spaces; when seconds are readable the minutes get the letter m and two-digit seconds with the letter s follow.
11h26m53s
